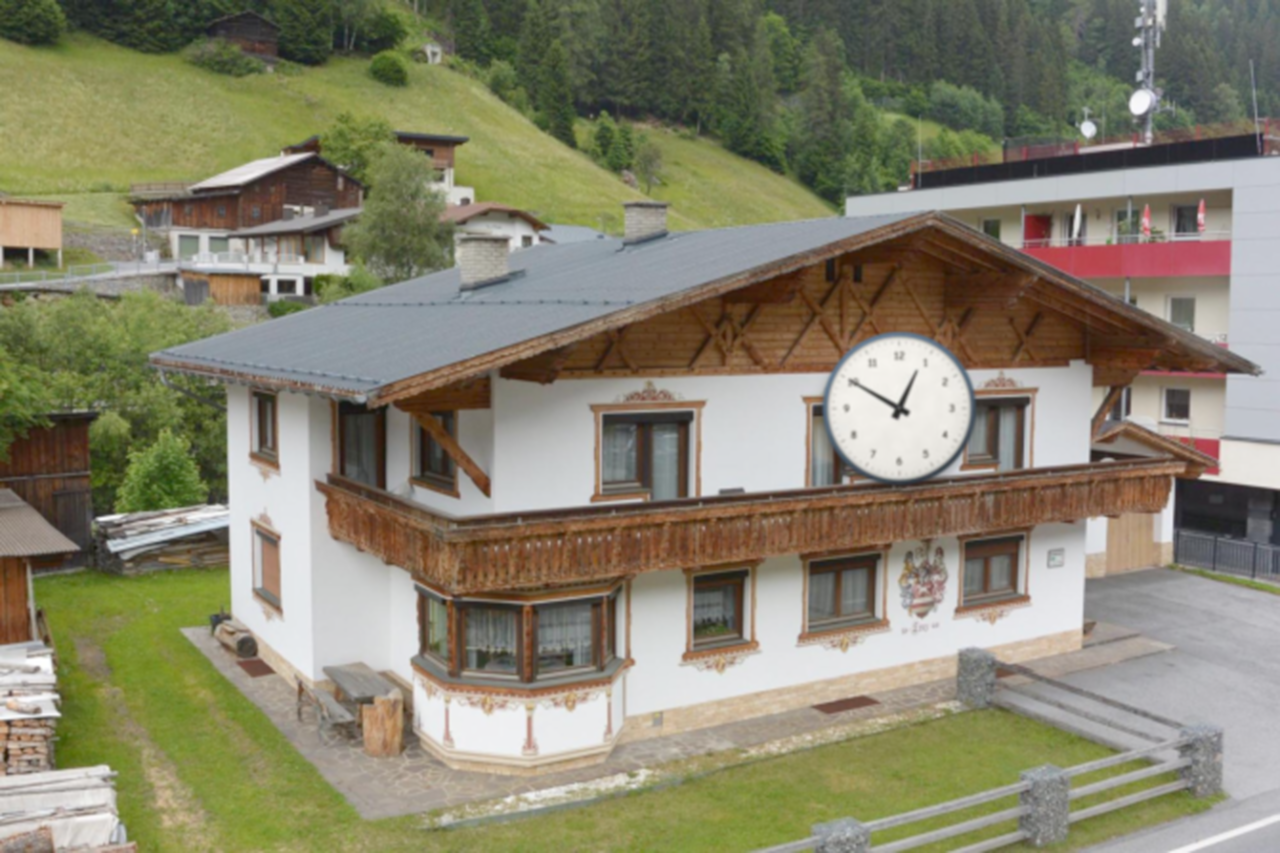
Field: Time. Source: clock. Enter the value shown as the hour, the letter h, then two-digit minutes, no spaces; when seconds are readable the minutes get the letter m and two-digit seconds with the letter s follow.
12h50
